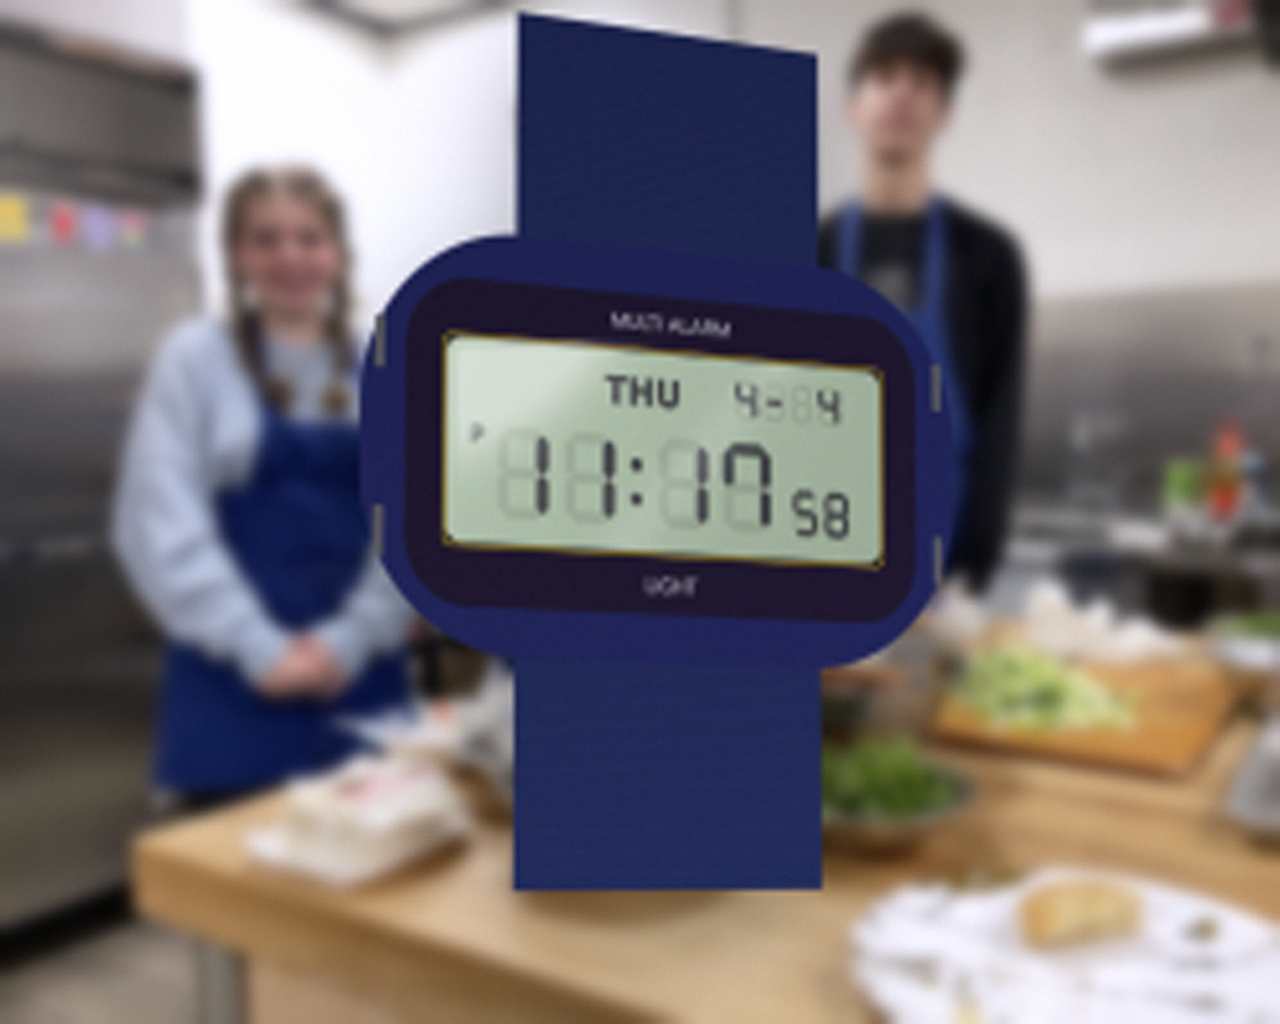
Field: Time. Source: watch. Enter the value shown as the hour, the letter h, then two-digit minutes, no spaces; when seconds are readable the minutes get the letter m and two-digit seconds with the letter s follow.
11h17m58s
